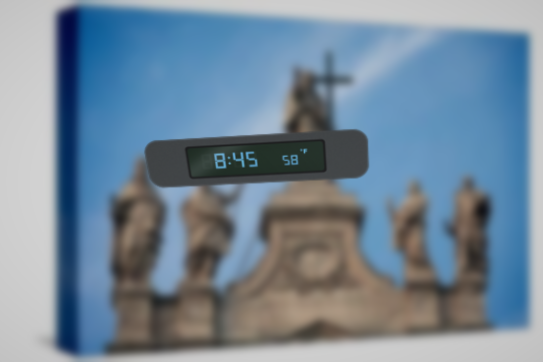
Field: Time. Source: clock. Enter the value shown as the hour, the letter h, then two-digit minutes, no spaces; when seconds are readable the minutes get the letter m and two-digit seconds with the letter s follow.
8h45
